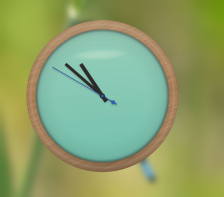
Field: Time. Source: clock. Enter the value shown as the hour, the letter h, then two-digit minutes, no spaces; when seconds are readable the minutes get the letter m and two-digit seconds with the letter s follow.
10h51m50s
